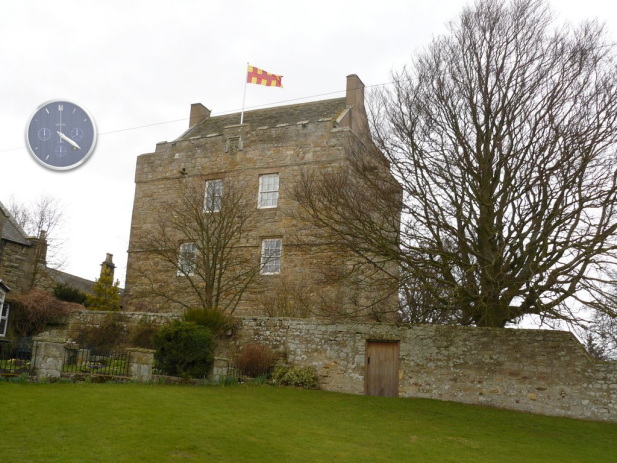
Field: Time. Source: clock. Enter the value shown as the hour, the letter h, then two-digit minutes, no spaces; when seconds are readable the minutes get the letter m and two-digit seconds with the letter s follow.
4h21
